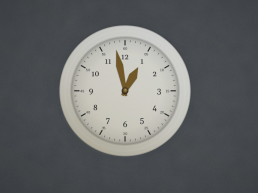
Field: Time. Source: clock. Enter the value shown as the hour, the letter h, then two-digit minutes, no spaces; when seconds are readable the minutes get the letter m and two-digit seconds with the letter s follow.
12h58
